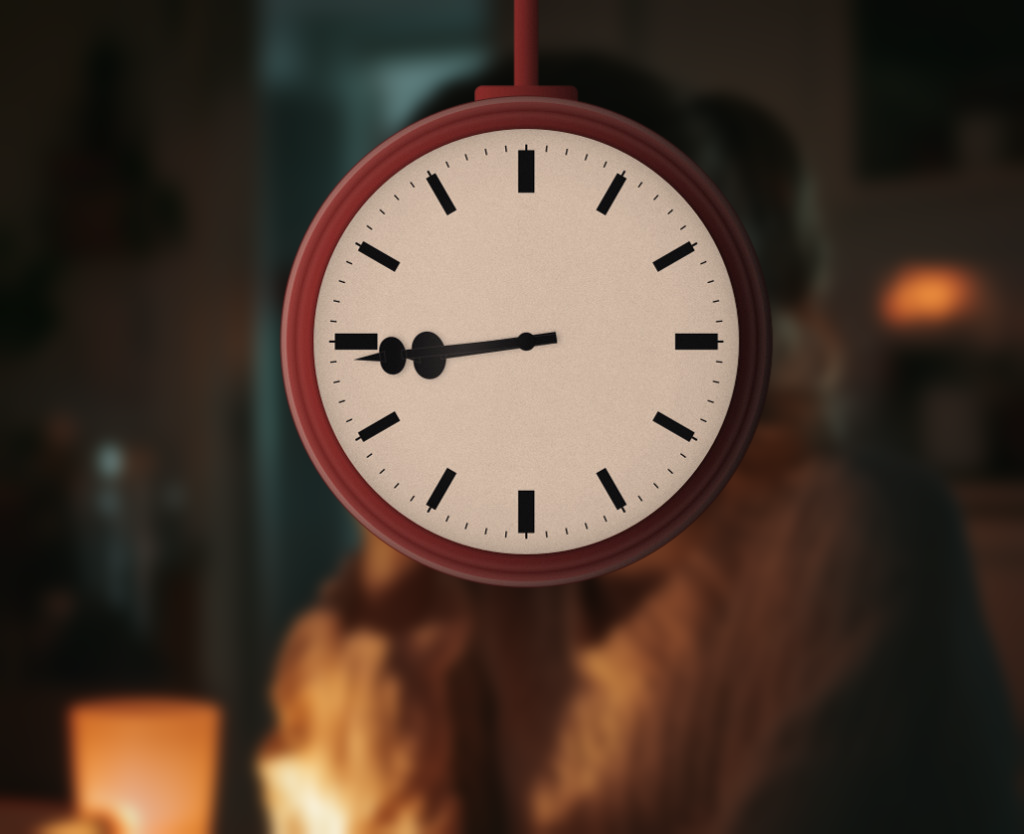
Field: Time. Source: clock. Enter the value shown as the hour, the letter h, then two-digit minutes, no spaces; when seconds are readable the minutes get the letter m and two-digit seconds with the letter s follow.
8h44
